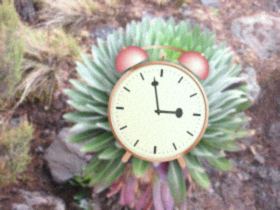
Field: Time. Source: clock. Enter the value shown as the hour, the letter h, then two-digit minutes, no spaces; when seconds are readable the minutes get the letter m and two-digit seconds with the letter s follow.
2h58
